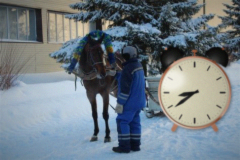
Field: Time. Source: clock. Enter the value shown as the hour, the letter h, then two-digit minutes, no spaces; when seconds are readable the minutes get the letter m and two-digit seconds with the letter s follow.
8h39
